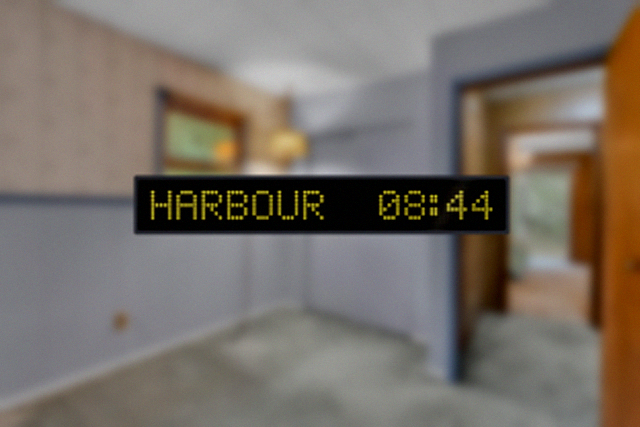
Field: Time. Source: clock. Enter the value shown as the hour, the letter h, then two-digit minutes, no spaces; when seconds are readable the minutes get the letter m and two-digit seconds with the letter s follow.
8h44
